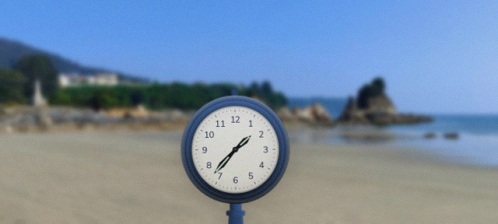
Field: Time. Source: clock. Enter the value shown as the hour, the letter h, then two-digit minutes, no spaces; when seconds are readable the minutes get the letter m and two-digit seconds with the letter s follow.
1h37
